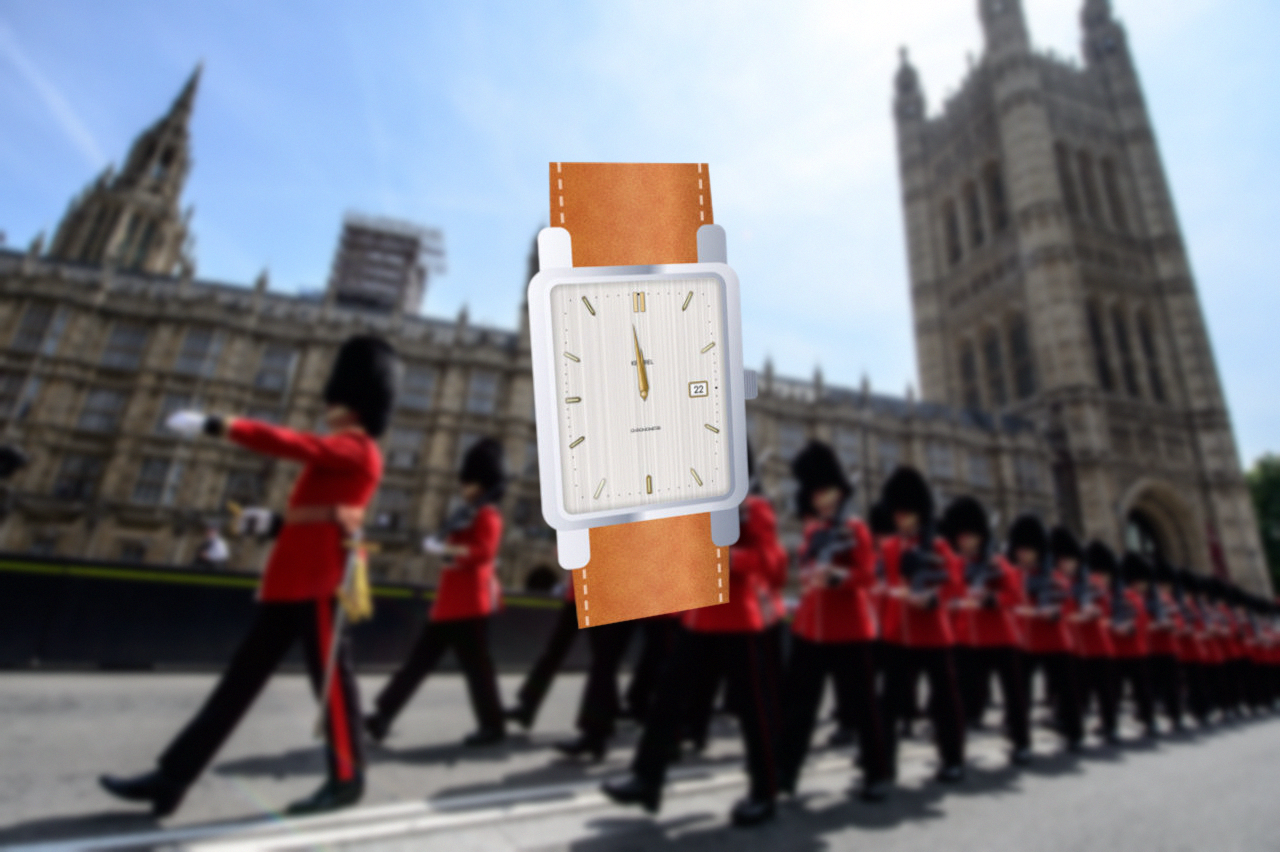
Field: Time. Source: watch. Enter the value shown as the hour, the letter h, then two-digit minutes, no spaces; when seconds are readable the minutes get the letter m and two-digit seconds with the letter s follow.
11h59
